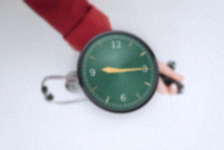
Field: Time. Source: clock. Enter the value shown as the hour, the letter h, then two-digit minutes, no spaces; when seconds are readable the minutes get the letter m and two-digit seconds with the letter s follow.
9h15
